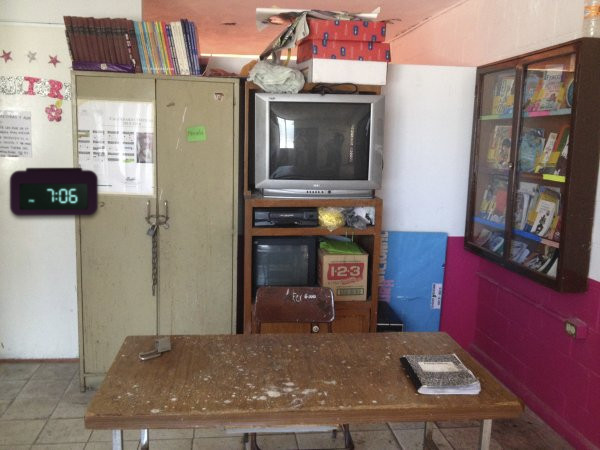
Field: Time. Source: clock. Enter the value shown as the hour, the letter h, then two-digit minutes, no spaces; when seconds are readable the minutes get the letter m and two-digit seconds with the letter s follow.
7h06
